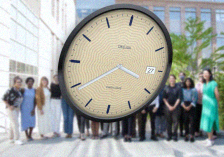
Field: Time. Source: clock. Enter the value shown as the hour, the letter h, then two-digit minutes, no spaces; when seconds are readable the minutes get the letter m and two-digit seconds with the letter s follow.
3h39
